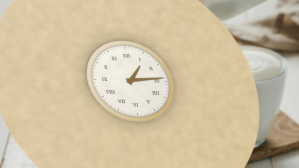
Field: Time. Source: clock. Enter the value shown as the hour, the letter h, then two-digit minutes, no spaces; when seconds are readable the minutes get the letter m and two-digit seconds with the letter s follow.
1h14
